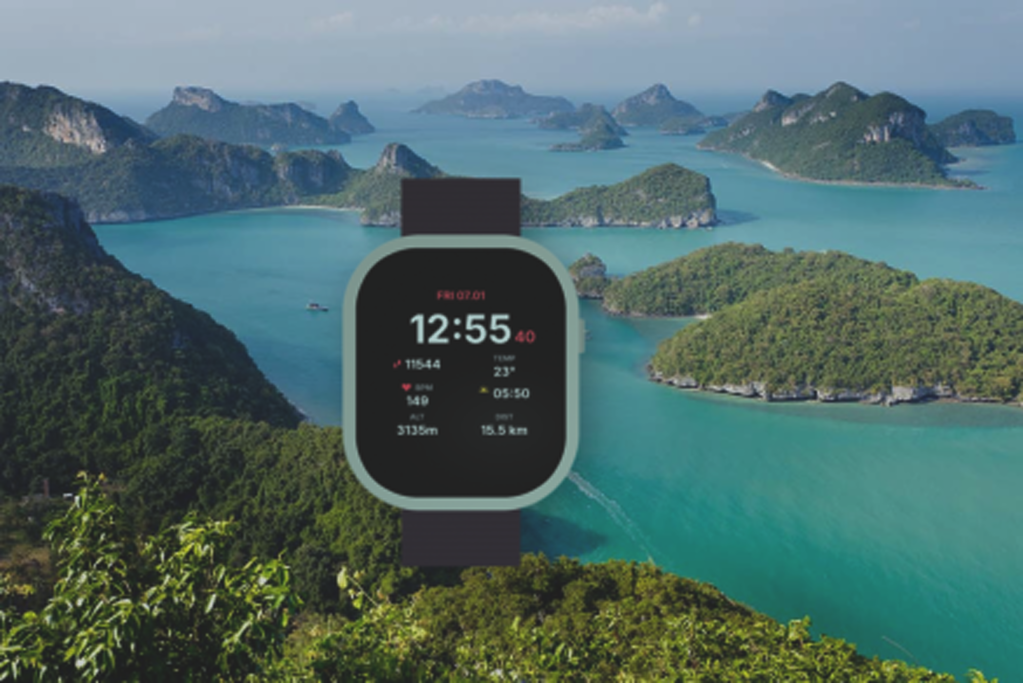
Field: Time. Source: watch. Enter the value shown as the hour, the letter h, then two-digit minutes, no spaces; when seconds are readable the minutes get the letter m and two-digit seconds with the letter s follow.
12h55
